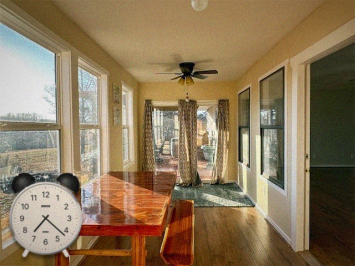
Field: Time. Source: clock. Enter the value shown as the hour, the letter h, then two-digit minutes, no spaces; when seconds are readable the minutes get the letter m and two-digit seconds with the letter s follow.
7h22
